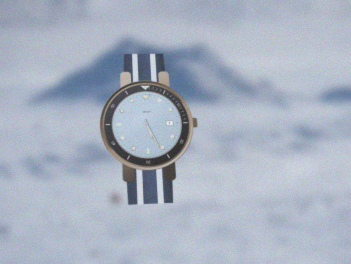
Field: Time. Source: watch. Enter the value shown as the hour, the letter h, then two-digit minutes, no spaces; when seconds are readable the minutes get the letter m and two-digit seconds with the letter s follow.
5h26
